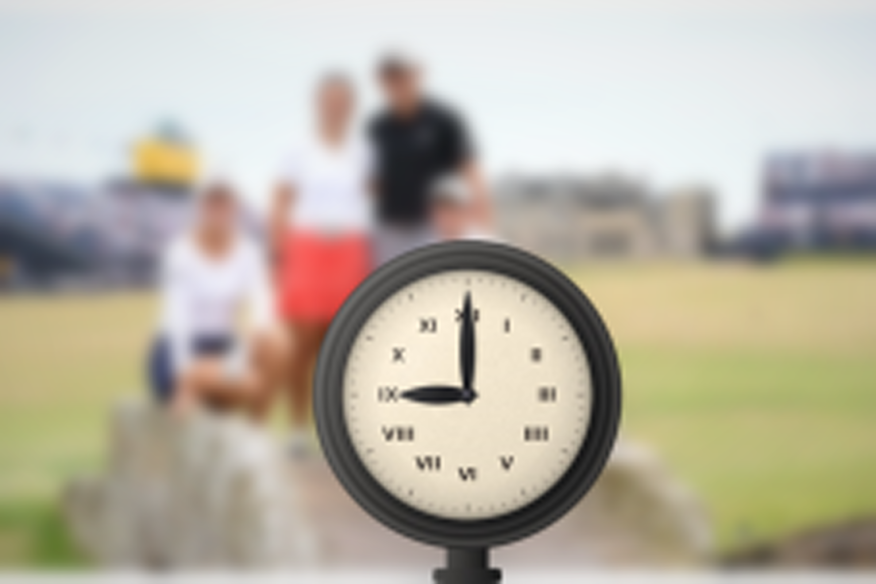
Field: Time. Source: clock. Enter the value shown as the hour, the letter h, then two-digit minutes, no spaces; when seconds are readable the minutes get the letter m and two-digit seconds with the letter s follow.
9h00
